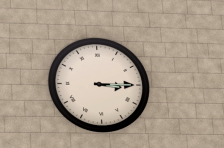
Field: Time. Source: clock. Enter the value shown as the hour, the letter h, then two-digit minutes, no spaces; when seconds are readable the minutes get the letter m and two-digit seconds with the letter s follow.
3h15
